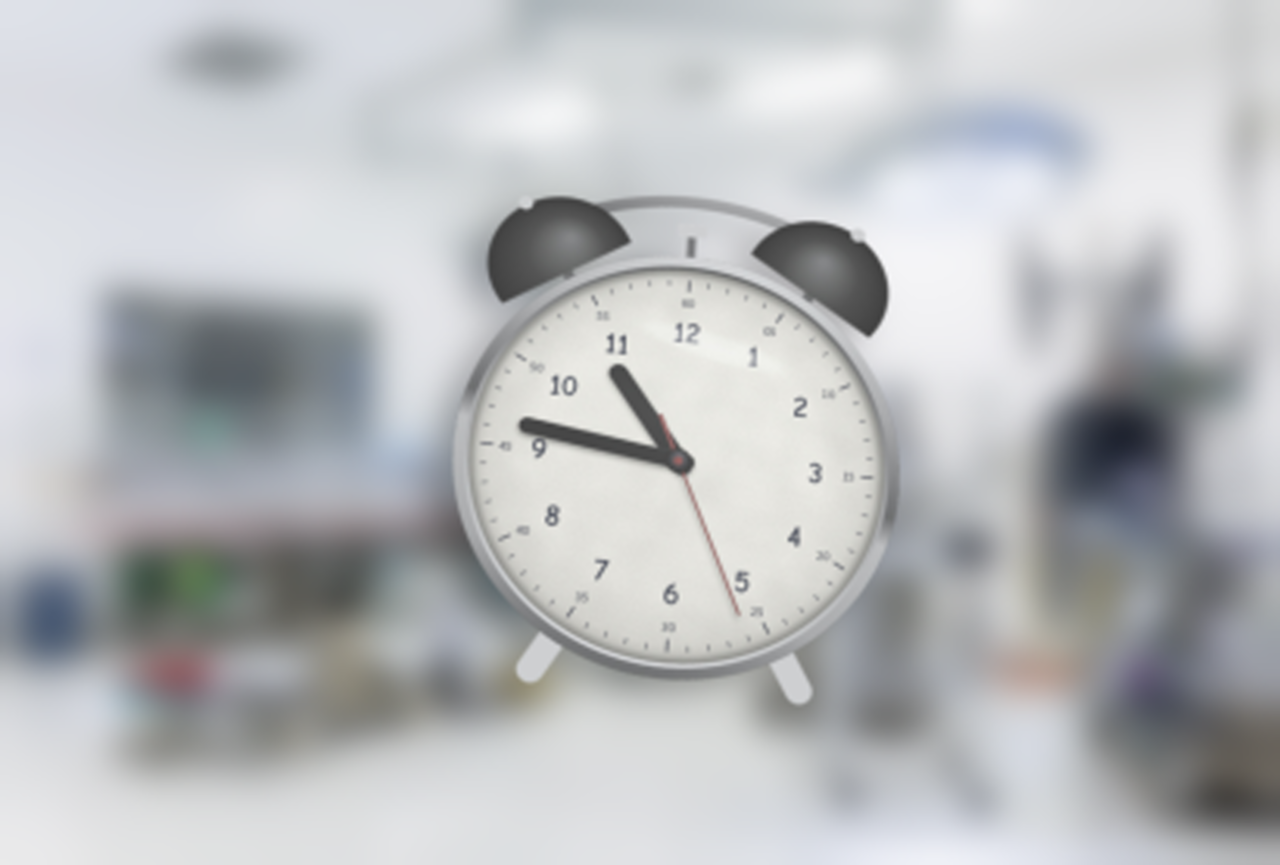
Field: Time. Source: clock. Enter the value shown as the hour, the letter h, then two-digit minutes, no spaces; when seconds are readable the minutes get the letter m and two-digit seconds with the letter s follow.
10h46m26s
